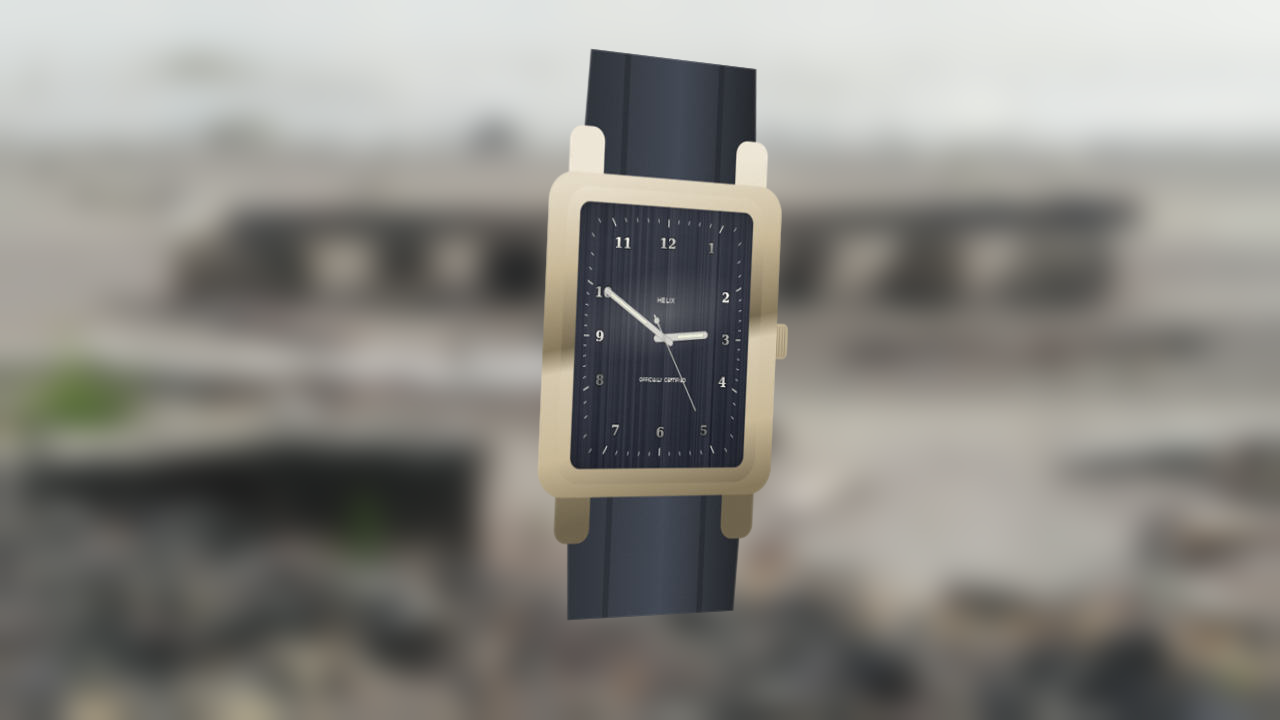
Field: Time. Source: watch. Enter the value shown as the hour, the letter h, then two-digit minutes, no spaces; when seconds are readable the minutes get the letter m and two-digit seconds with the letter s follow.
2h50m25s
